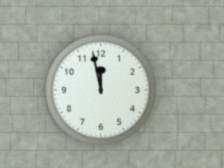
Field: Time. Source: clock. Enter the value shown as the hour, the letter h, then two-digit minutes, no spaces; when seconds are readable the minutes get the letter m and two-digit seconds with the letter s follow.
11h58
